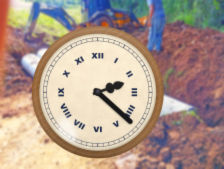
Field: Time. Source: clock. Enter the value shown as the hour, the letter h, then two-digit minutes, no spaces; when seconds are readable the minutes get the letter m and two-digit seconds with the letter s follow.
2h22
